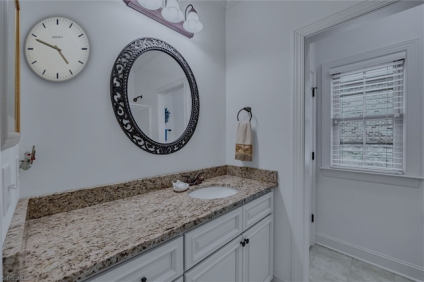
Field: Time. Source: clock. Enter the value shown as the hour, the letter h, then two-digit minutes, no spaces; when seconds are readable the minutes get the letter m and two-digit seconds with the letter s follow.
4h49
